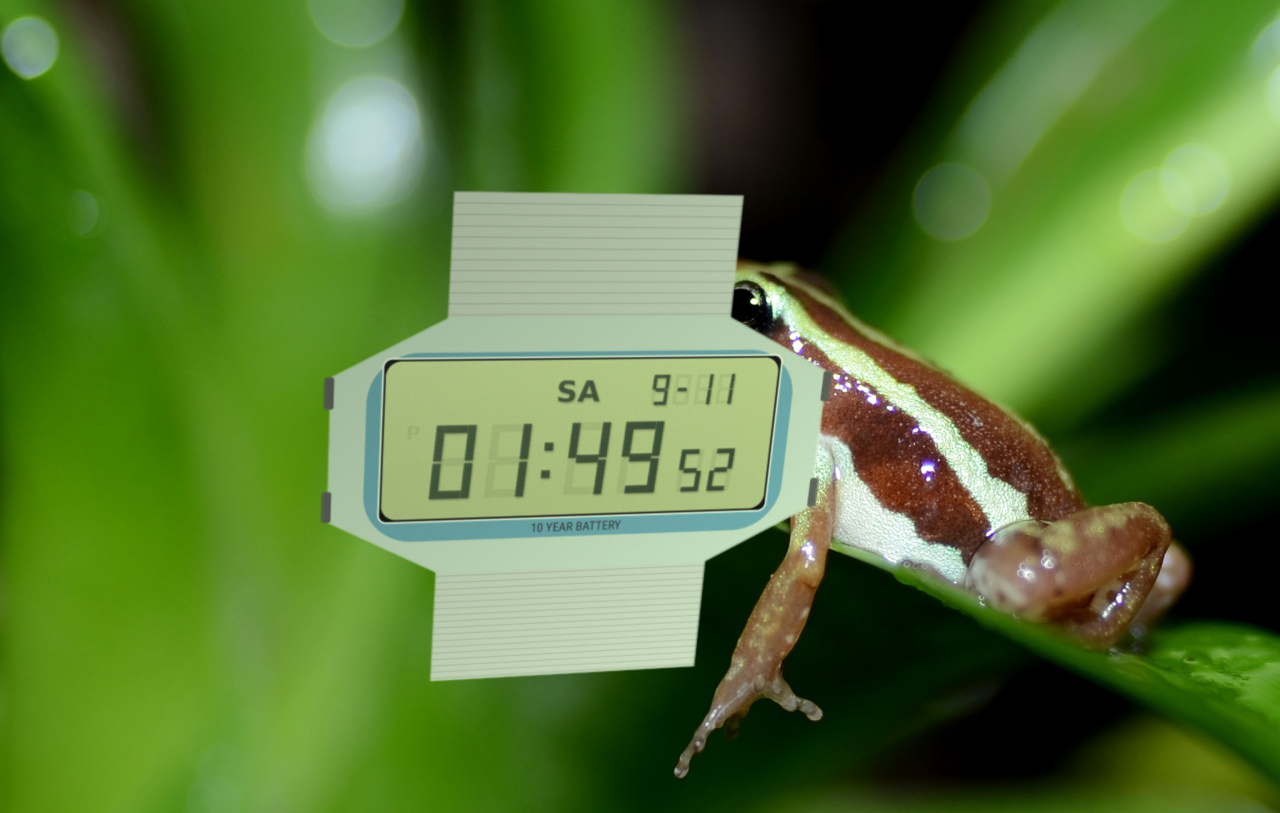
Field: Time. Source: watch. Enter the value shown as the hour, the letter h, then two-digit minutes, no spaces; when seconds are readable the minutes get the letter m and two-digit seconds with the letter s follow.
1h49m52s
